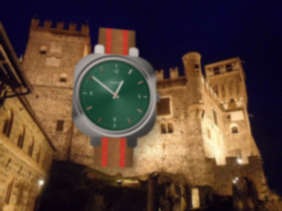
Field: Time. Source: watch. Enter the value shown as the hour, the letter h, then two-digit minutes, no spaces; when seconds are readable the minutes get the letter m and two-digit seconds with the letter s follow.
12h51
